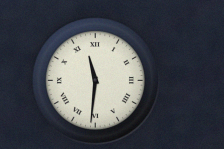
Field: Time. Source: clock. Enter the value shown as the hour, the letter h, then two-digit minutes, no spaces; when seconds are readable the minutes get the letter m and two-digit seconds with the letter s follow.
11h31
